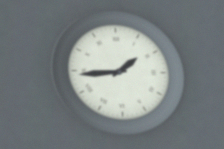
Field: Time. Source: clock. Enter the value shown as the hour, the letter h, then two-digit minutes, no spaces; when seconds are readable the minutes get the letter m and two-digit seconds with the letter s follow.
1h44
